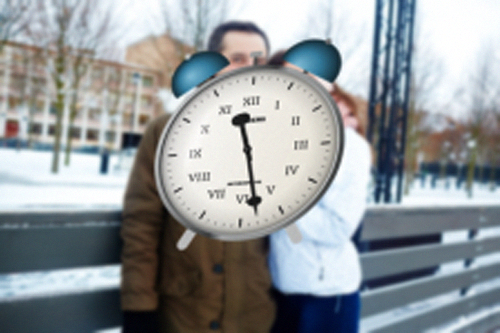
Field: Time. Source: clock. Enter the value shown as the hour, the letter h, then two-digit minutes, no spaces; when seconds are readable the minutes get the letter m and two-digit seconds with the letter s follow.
11h28
